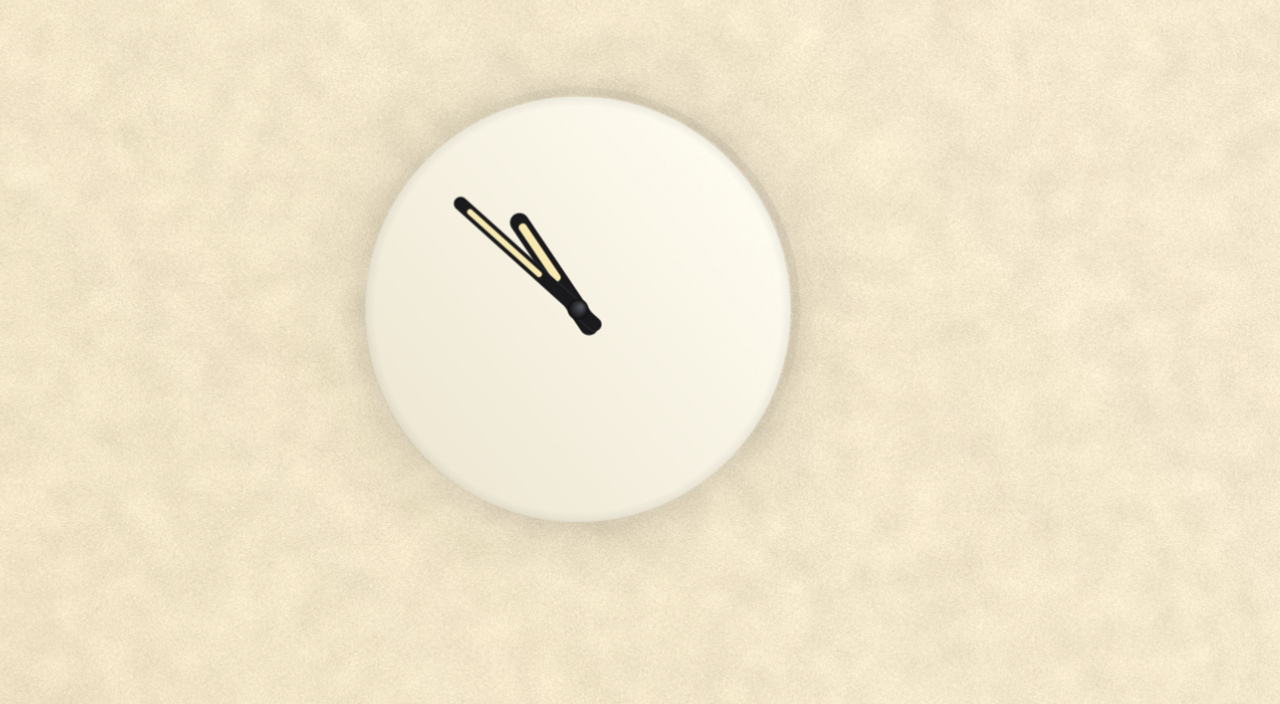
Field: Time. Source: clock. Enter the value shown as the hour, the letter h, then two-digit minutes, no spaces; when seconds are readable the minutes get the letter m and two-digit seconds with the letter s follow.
10h52
